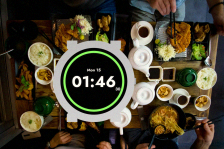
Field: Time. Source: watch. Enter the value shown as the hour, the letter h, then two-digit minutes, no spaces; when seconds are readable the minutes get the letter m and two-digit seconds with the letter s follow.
1h46
